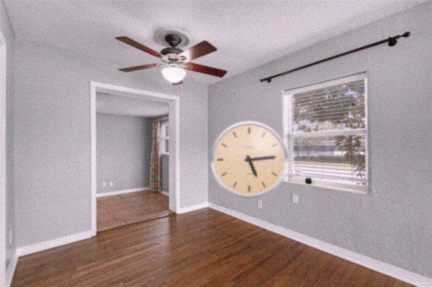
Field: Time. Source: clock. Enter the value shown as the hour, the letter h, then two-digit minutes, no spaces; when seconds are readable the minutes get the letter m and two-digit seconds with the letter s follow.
5h14
